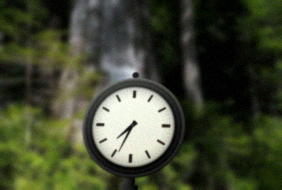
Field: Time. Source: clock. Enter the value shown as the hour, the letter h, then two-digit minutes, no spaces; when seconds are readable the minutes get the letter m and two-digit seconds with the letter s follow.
7h34
